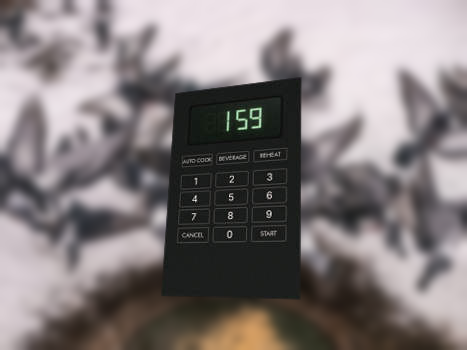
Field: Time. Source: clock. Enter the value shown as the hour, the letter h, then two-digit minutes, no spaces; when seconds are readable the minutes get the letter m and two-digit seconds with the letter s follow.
1h59
